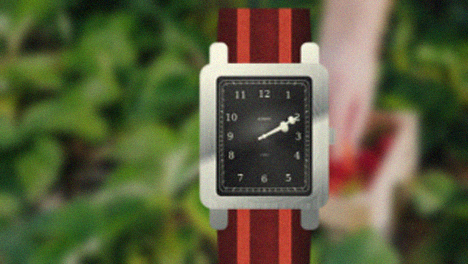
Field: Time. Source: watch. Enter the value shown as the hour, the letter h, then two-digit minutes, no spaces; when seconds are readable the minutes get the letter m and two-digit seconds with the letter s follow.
2h10
